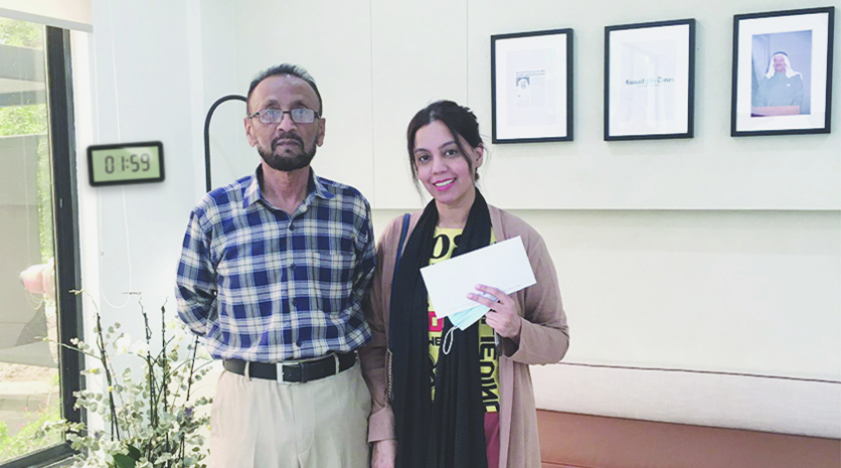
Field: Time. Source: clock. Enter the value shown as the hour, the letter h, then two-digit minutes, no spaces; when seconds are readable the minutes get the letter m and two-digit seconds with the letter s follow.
1h59
